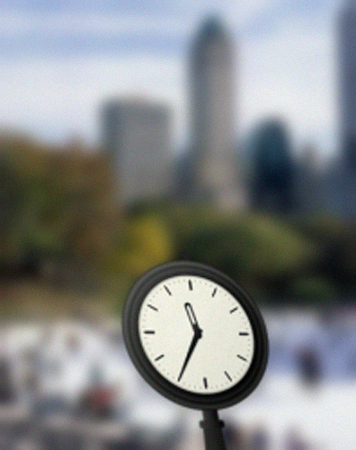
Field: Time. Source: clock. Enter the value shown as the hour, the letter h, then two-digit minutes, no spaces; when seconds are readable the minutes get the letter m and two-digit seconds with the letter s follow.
11h35
